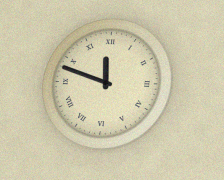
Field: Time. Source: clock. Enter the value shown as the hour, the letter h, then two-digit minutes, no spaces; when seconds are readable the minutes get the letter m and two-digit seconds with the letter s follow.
11h48
